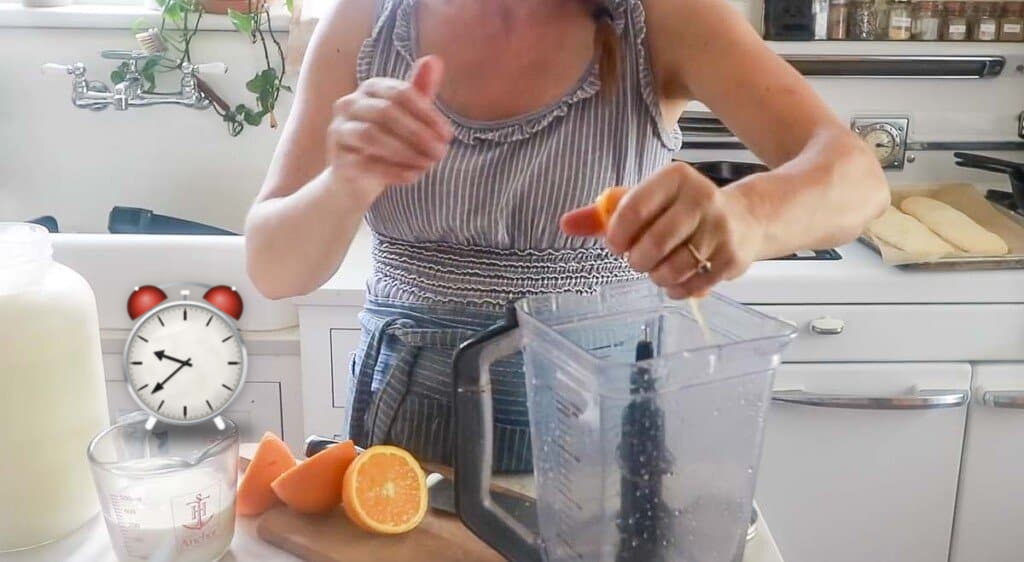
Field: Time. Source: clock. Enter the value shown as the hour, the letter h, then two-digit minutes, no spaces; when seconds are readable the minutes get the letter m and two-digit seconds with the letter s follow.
9h38
